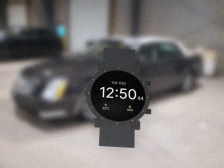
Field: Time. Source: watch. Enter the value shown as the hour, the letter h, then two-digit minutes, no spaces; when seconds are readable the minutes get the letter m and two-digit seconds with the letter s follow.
12h50
